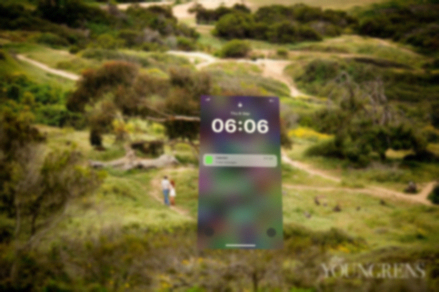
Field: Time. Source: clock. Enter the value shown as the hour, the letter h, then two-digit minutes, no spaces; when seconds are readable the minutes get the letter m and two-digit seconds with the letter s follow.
6h06
